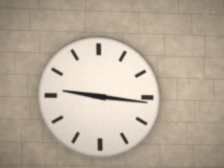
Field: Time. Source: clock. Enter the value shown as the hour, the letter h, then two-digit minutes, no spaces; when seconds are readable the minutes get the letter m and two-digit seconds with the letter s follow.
9h16
